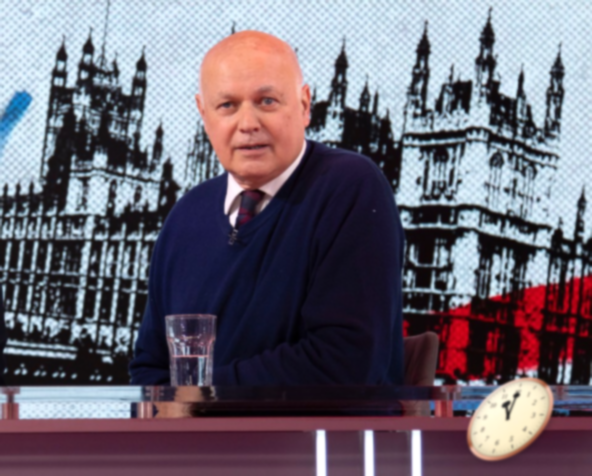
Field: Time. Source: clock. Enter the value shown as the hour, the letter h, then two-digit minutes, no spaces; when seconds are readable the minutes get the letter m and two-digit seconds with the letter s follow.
11h00
